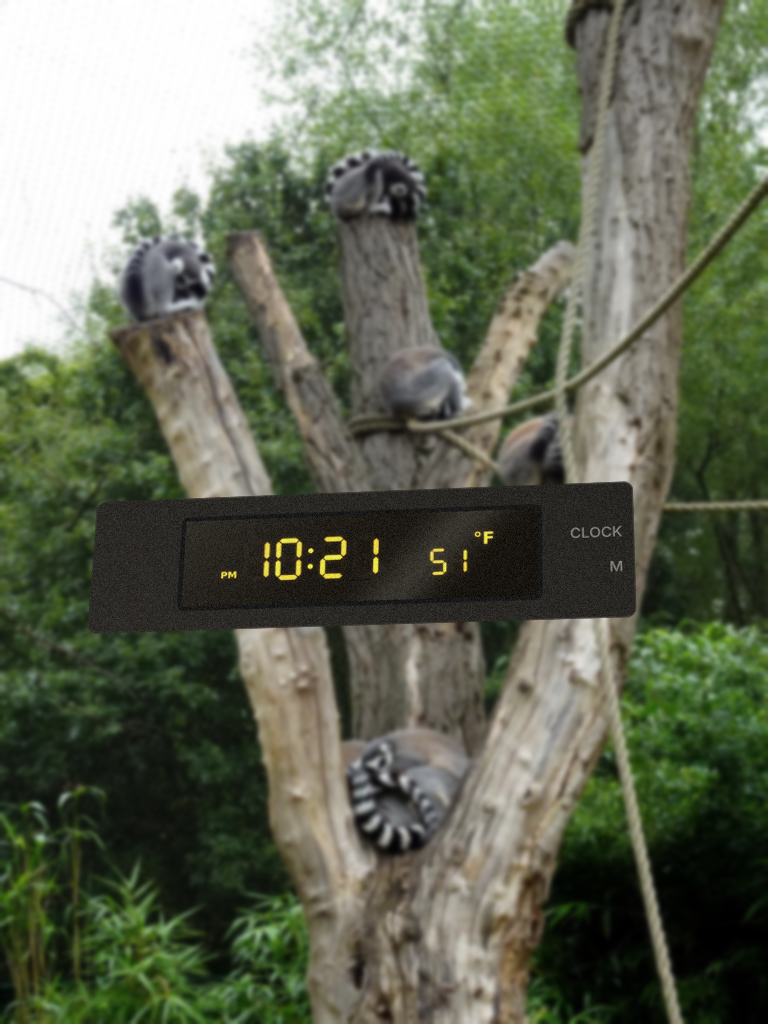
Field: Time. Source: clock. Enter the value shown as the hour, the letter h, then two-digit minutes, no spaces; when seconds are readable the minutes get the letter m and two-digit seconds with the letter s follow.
10h21
